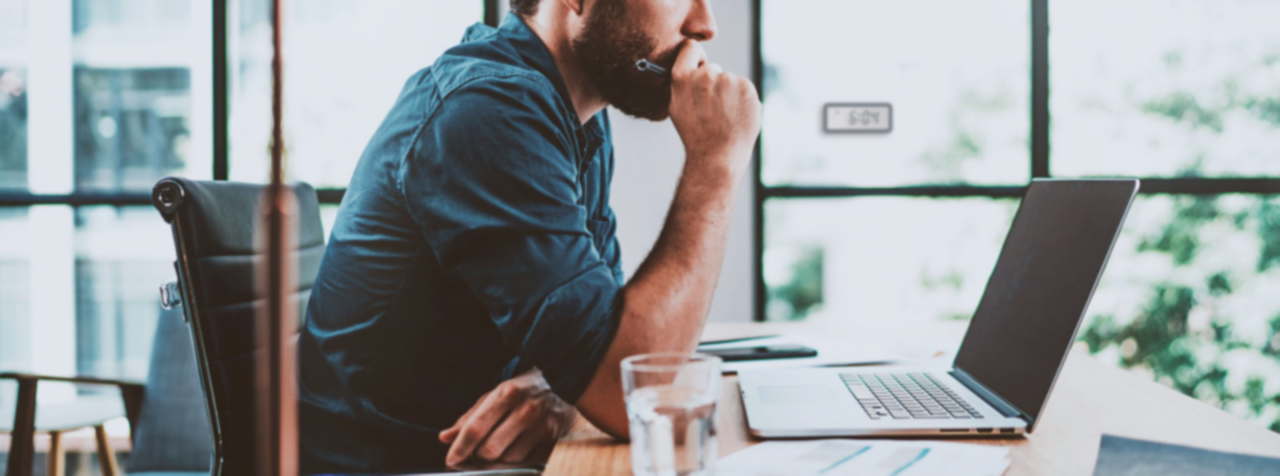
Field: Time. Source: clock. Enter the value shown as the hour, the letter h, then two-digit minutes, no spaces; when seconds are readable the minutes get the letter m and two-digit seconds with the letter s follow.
6h04
